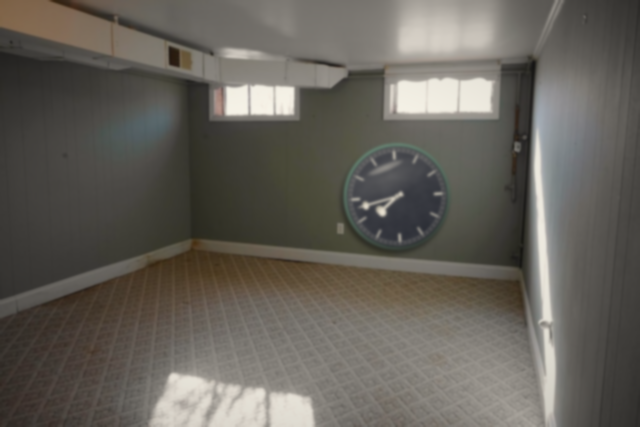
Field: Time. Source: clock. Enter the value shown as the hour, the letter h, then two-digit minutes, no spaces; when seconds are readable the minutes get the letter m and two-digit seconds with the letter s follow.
7h43
